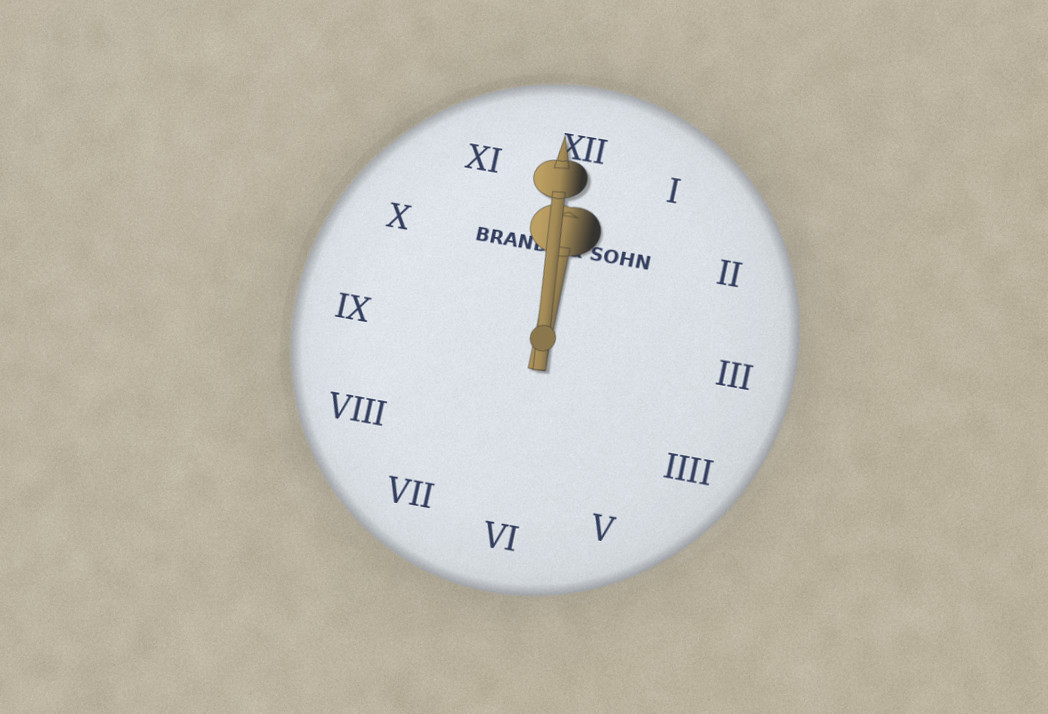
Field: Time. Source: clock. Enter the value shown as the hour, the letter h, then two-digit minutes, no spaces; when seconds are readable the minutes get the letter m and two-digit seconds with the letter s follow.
11h59
